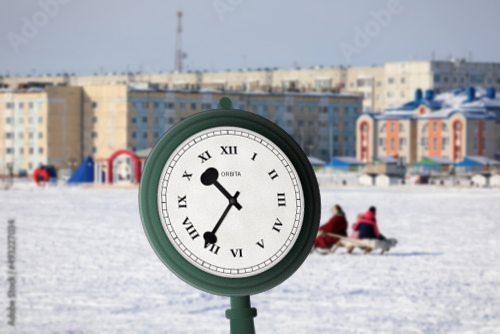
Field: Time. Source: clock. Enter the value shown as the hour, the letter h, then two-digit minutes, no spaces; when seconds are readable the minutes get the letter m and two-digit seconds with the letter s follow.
10h36
